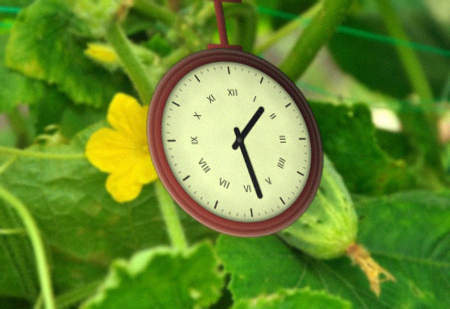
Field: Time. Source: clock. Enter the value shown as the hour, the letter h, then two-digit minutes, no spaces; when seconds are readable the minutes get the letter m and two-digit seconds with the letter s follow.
1h28
